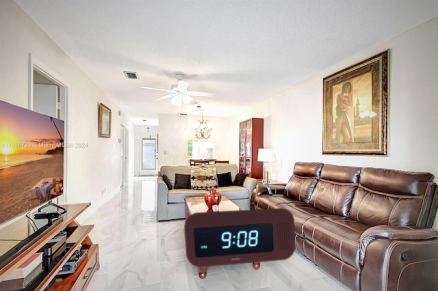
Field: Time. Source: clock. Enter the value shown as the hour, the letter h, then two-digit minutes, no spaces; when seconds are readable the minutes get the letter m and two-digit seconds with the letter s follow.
9h08
